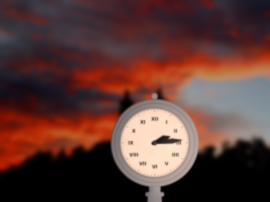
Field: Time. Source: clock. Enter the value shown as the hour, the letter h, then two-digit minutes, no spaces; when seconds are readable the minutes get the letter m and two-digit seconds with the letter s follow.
2h14
